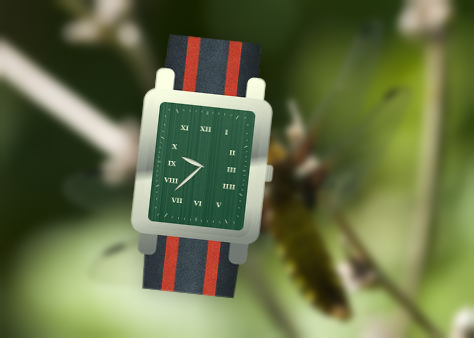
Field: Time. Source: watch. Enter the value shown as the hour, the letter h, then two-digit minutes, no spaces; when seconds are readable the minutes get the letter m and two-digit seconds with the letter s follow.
9h37
